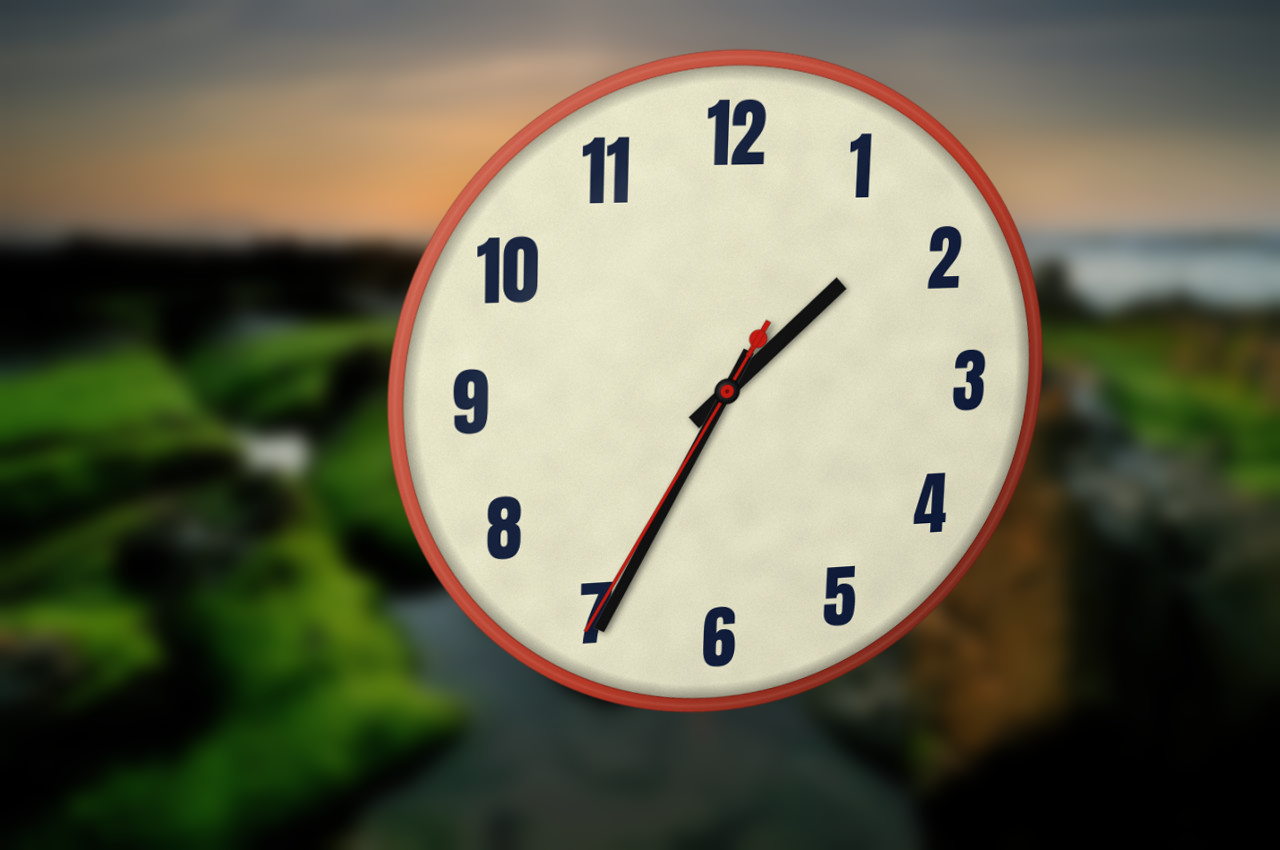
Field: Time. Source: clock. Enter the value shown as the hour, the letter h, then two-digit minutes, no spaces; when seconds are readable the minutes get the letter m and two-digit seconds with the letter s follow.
1h34m35s
